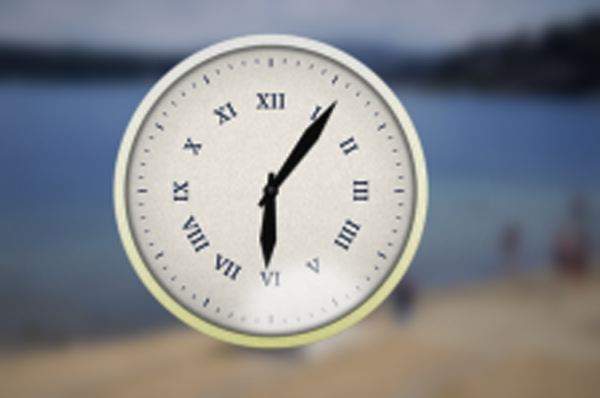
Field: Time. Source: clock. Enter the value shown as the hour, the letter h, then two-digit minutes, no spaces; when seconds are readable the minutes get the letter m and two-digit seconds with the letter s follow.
6h06
